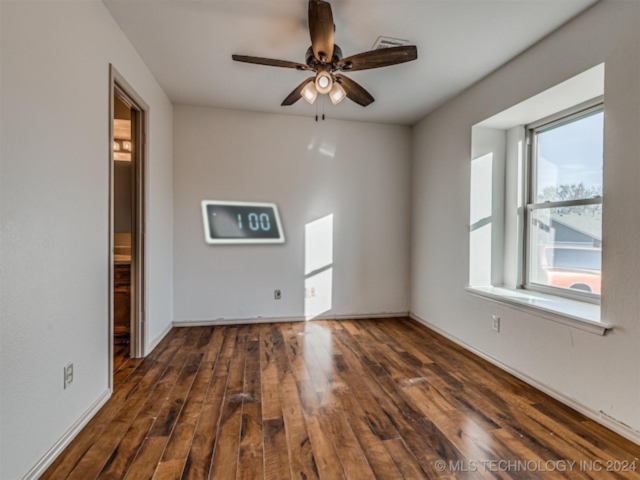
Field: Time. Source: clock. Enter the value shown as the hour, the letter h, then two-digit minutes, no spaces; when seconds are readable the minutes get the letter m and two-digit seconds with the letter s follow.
1h00
